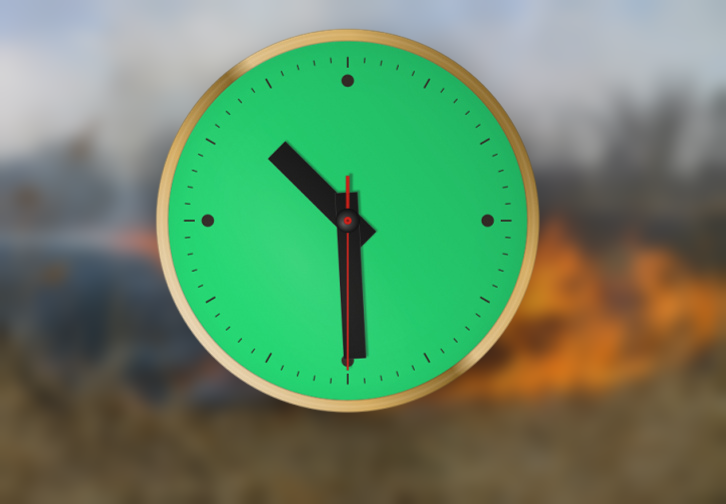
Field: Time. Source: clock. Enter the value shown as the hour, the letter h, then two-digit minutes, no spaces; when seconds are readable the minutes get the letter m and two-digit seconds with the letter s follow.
10h29m30s
